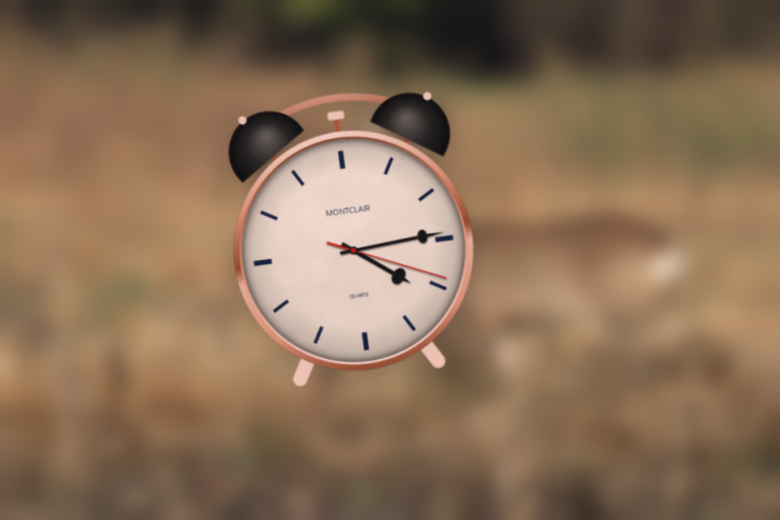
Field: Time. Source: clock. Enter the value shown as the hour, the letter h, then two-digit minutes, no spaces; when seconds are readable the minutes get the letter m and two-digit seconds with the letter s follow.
4h14m19s
